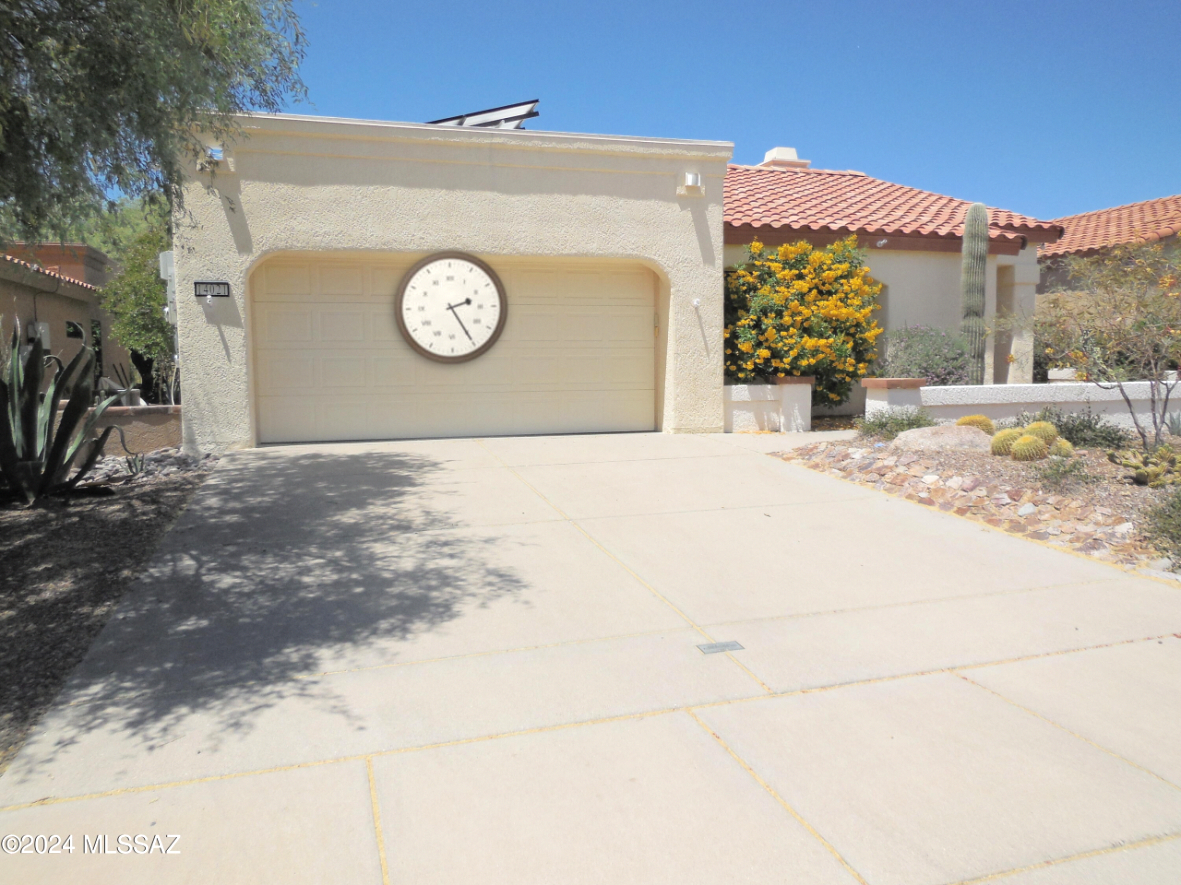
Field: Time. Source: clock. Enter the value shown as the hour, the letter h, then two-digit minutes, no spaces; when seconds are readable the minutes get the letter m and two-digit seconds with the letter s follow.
2h25
